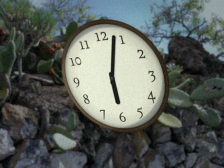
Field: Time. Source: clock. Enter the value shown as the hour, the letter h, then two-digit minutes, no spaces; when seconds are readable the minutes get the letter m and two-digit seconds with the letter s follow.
6h03
